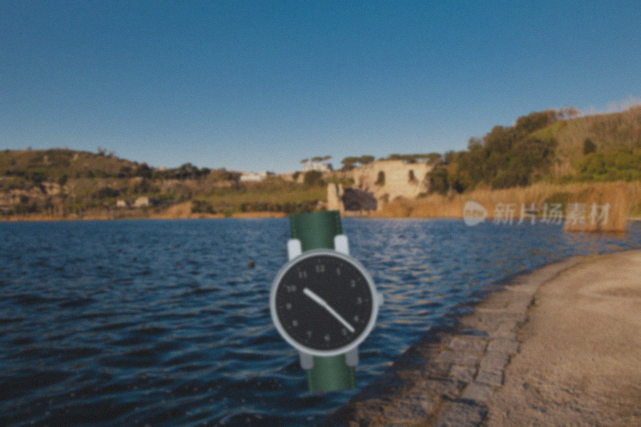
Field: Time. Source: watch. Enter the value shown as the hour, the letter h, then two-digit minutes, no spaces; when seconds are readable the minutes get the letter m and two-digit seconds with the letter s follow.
10h23
